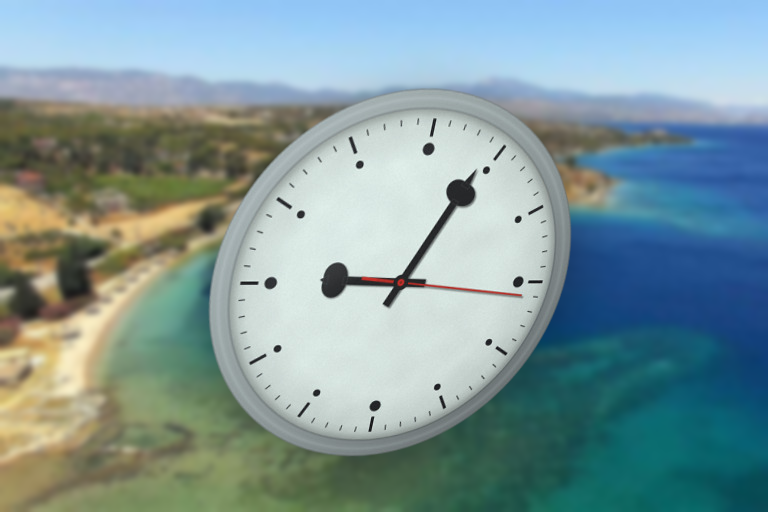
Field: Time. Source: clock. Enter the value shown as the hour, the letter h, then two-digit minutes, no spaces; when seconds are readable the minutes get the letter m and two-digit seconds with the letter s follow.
9h04m16s
